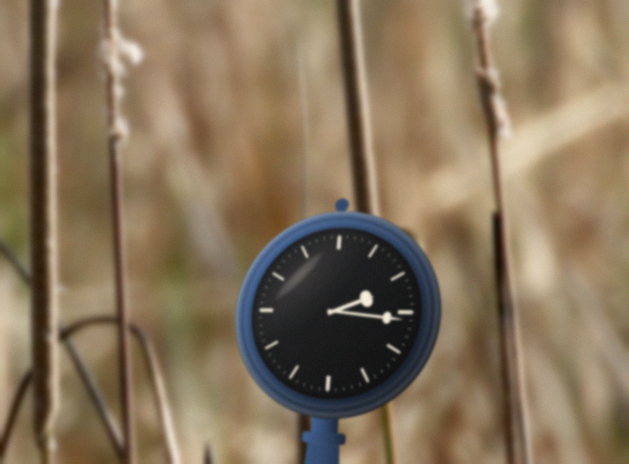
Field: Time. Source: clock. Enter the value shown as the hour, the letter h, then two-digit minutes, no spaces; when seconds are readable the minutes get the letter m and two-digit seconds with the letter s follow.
2h16
